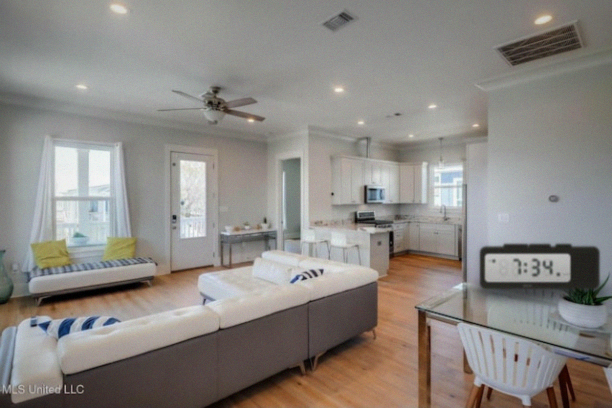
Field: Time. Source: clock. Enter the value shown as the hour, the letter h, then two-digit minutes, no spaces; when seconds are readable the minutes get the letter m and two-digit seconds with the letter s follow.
7h34
